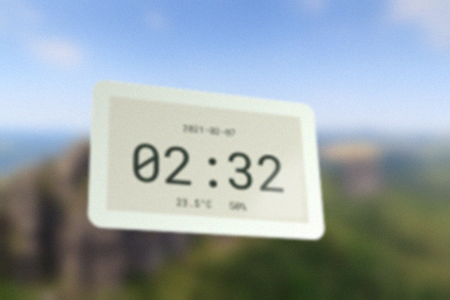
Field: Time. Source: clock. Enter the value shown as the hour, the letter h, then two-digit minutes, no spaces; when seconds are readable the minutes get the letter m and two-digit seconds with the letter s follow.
2h32
